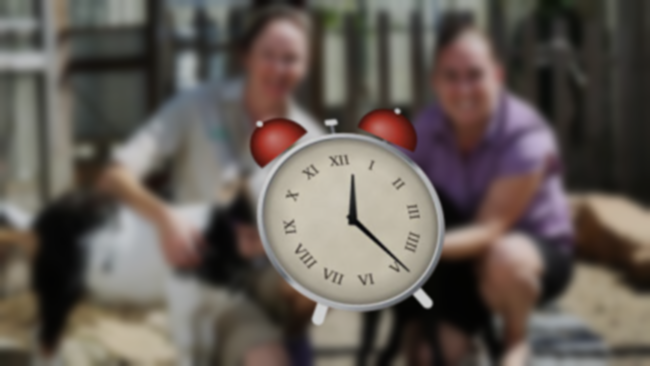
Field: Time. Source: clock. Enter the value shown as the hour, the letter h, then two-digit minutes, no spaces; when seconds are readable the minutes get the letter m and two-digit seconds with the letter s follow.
12h24
